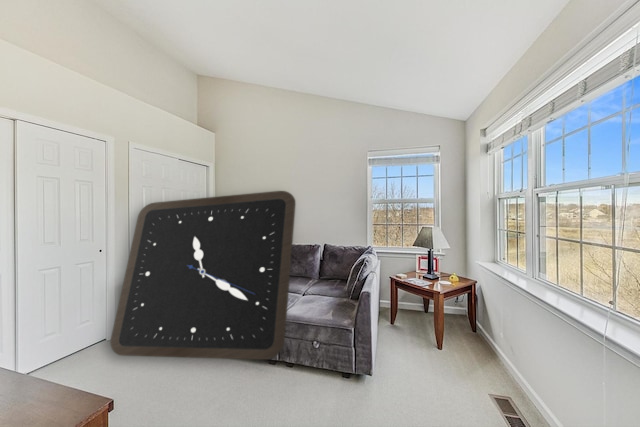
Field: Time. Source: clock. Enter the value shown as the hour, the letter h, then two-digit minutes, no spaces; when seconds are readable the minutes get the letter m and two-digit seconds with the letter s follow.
11h20m19s
